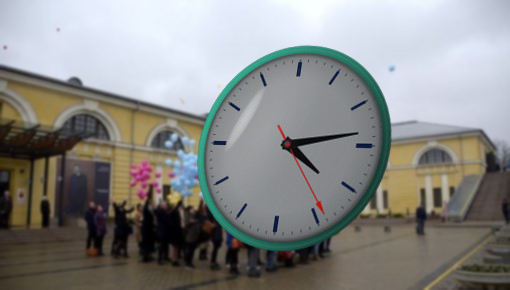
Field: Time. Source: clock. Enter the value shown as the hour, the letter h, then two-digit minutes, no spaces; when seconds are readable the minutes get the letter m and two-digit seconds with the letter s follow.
4h13m24s
